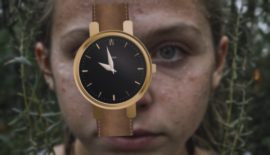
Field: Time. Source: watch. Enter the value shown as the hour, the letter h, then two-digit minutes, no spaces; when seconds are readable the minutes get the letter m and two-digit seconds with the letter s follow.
9h58
